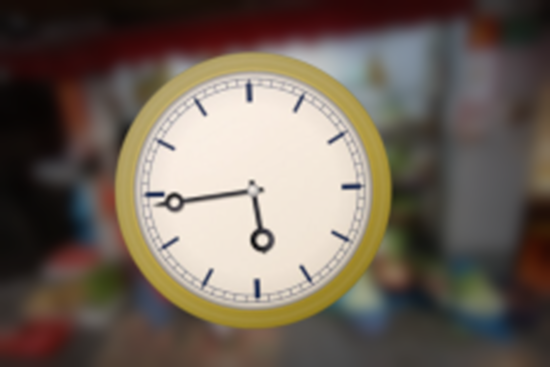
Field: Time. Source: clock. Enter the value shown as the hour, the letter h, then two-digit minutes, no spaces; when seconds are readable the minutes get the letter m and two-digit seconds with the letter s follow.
5h44
